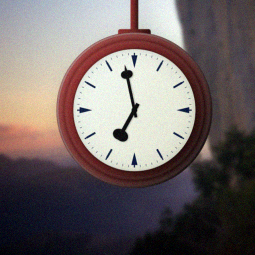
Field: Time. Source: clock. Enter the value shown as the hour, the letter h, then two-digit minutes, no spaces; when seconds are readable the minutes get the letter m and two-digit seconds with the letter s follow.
6h58
